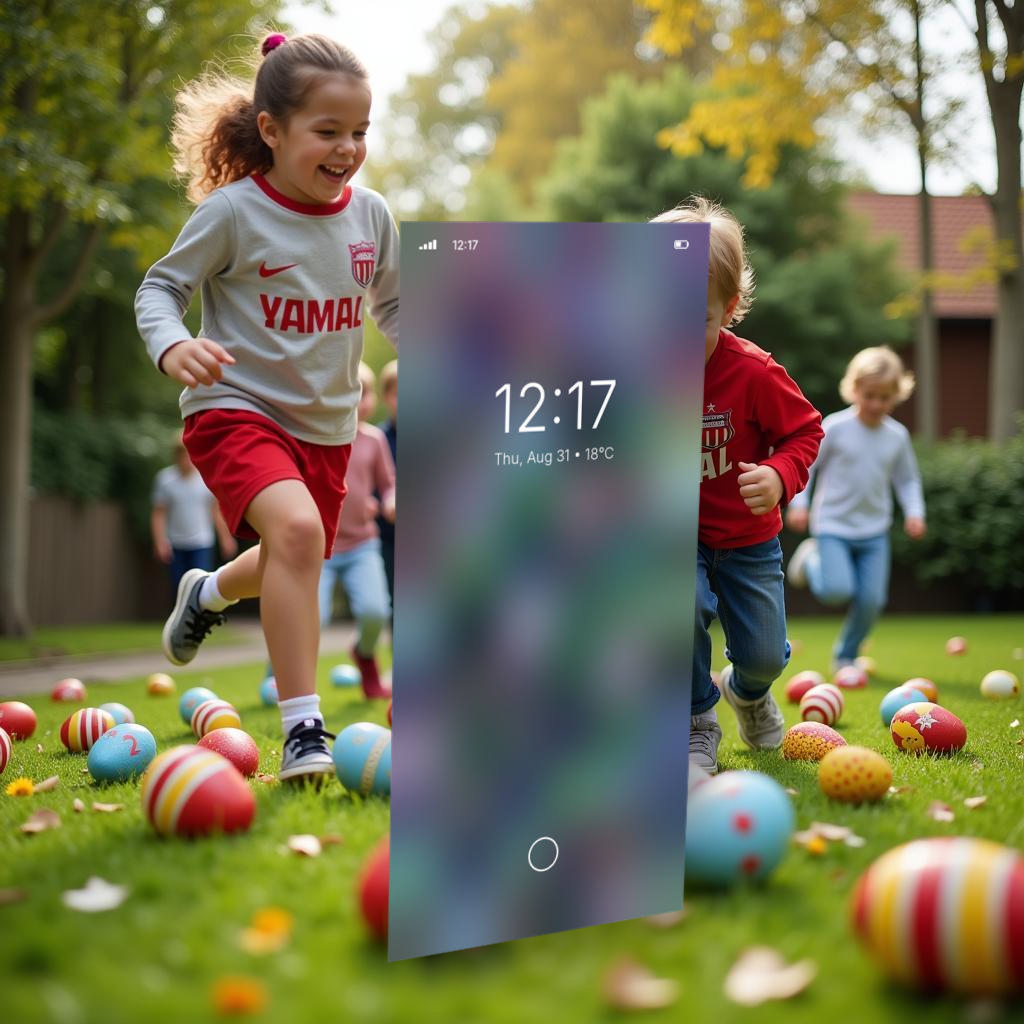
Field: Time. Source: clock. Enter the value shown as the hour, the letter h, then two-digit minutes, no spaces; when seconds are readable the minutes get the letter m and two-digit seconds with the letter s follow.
12h17
